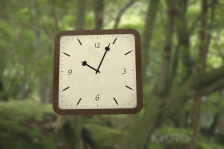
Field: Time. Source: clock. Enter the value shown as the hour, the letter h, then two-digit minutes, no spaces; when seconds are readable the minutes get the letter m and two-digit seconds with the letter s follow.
10h04
